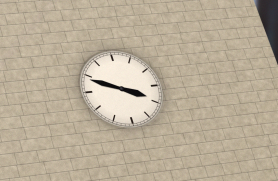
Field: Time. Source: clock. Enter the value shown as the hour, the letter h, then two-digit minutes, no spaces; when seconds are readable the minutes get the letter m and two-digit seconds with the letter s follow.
3h49
